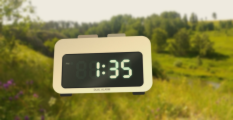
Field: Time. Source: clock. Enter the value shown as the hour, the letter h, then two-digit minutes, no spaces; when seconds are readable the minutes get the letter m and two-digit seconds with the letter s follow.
1h35
